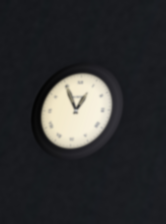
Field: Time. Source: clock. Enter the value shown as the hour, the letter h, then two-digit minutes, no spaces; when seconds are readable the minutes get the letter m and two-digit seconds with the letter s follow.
12h55
